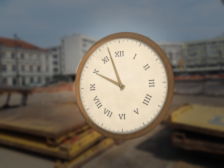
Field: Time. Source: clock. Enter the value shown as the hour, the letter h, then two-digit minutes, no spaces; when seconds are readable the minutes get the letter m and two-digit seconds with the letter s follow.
9h57
